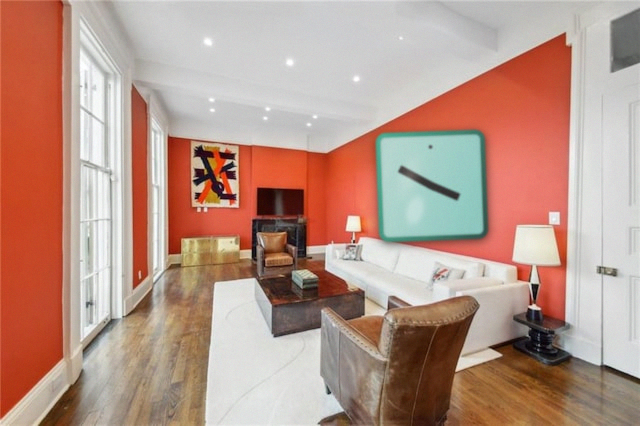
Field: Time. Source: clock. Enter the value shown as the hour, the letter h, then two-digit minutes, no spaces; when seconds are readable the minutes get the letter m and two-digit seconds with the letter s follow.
3h50
